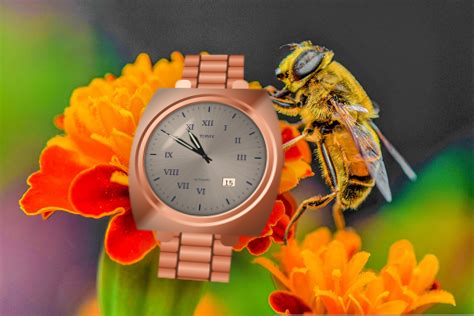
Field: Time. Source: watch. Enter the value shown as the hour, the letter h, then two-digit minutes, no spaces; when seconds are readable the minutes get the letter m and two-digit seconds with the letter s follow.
10h50
